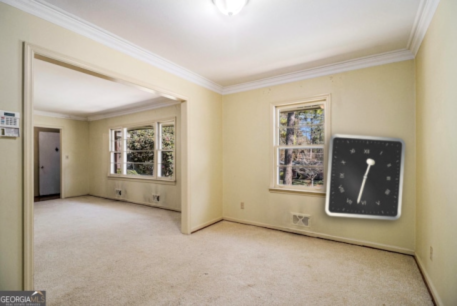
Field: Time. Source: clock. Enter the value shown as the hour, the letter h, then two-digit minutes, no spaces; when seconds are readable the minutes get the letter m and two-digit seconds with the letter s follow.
12h32
